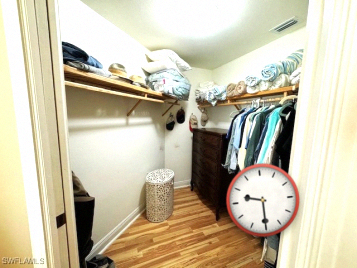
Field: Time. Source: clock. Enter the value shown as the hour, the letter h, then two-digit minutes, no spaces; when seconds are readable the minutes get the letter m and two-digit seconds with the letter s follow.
9h30
